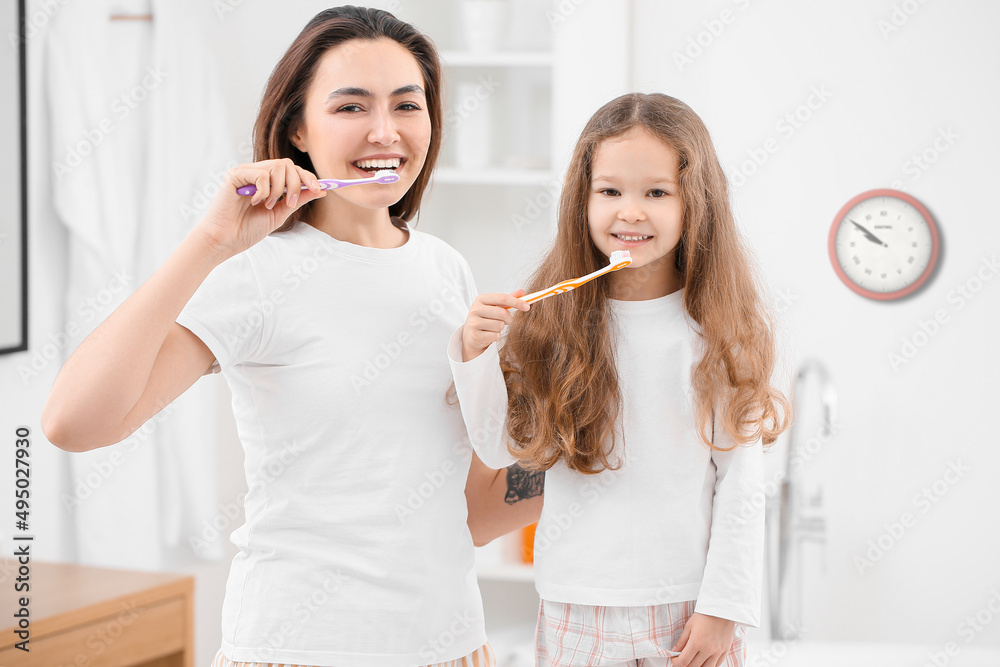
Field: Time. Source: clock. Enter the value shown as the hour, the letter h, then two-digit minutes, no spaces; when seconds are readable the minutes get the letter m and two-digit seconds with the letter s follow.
9h51
